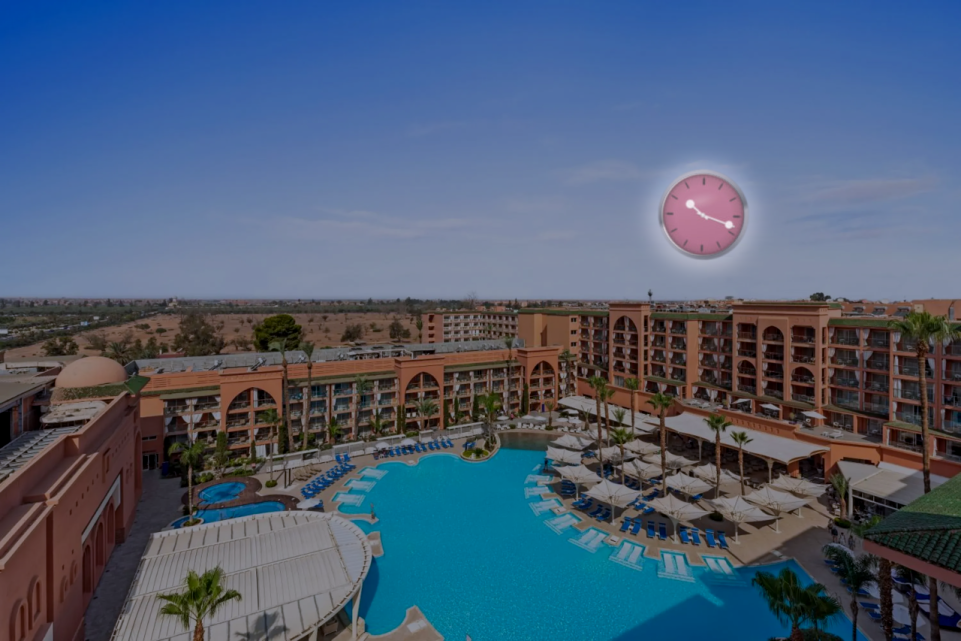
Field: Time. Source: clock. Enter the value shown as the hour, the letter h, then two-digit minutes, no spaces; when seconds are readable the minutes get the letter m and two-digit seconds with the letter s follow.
10h18
